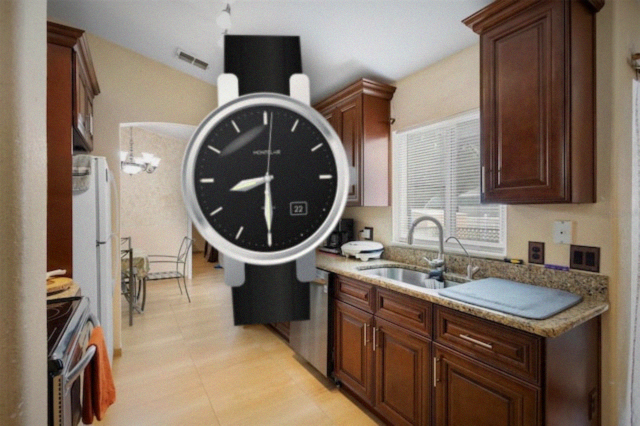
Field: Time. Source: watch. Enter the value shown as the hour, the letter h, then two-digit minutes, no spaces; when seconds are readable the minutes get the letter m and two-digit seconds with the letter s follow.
8h30m01s
